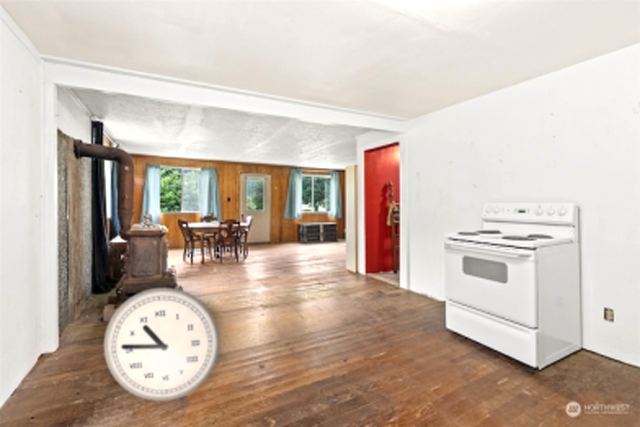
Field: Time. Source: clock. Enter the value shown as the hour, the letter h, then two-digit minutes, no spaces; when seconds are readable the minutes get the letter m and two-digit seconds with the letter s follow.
10h46
